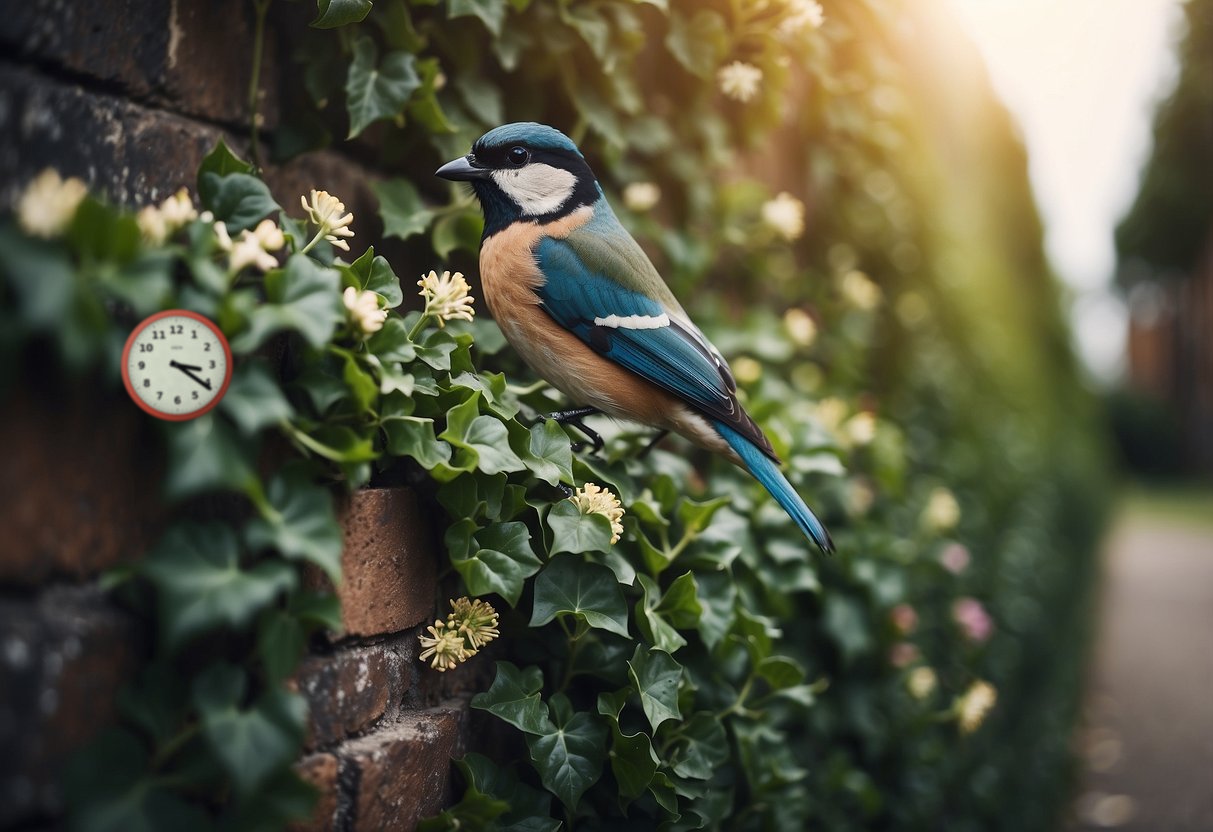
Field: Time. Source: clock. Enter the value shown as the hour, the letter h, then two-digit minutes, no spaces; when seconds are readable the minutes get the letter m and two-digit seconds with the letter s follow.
3h21
